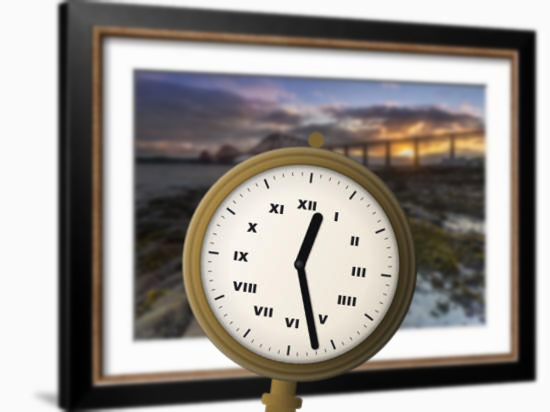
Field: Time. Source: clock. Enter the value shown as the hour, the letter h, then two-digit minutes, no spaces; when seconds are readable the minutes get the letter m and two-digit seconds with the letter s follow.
12h27
